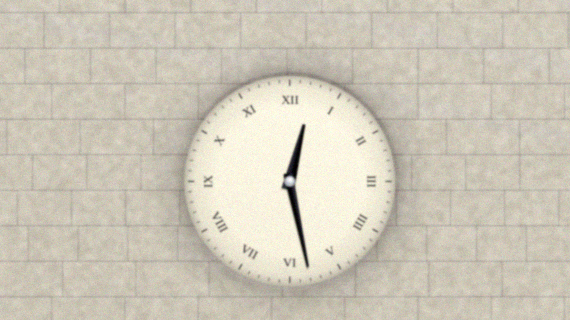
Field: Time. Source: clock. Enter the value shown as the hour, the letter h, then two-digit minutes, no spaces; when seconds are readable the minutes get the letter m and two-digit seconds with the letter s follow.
12h28
